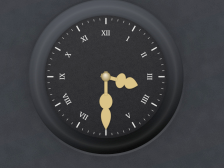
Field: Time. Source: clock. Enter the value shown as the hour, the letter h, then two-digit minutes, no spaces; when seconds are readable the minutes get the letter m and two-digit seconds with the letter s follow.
3h30
